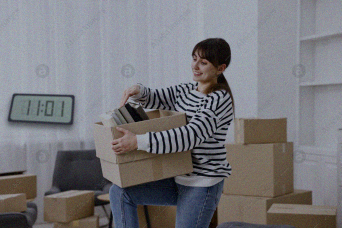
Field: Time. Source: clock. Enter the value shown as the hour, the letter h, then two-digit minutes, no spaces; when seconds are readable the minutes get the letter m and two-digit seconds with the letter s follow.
11h01
